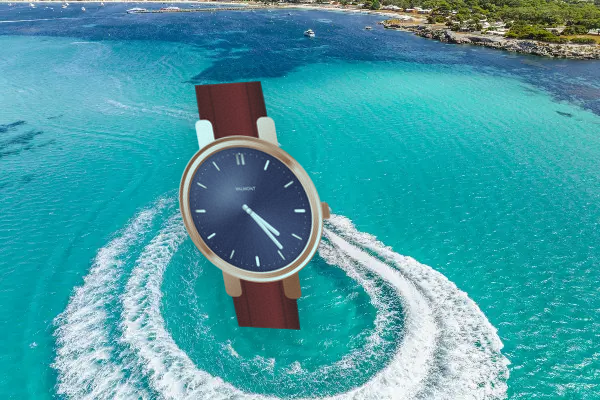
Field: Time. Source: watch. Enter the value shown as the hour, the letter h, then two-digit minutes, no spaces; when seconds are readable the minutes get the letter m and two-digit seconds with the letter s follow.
4h24
